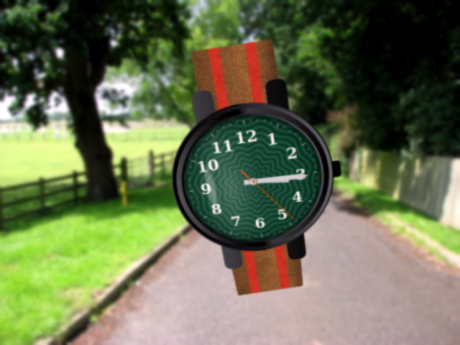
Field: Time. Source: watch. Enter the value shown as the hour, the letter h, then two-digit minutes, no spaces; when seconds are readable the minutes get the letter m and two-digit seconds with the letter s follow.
3h15m24s
